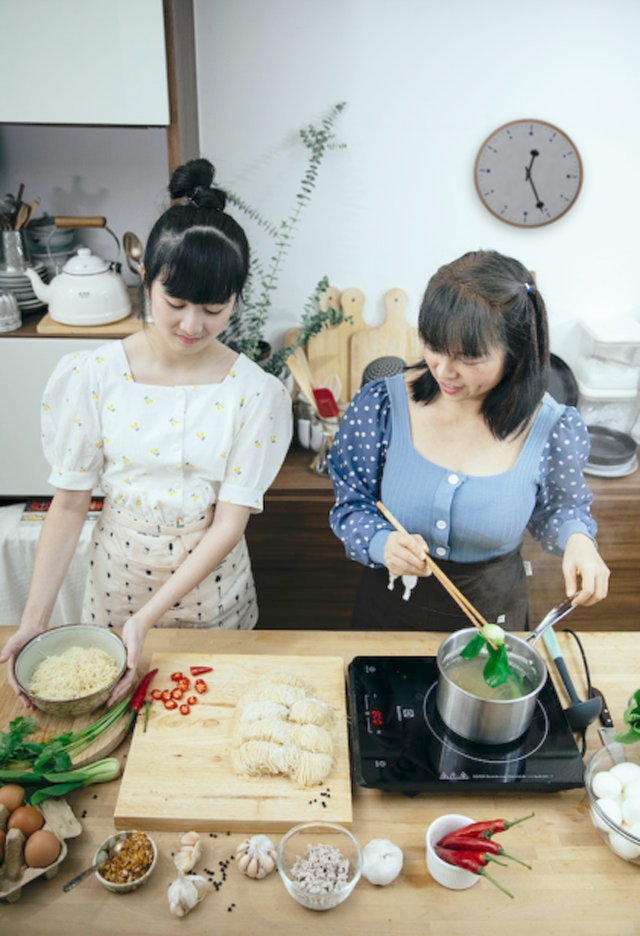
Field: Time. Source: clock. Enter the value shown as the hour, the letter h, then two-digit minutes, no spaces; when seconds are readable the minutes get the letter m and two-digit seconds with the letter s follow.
12h26
